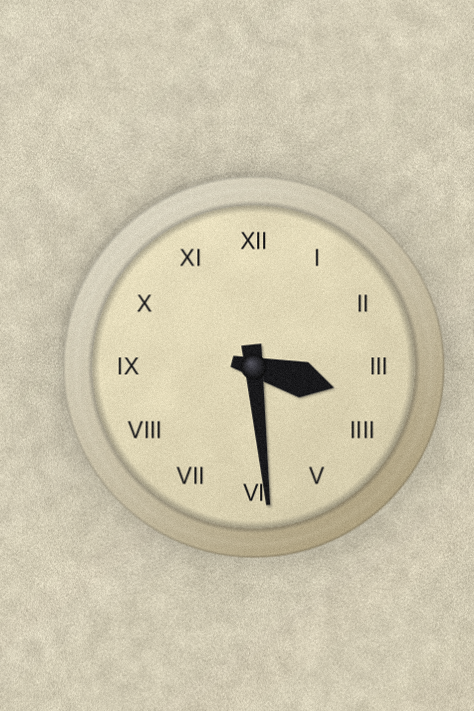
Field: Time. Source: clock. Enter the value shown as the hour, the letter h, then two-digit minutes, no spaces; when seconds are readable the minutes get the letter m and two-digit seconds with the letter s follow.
3h29
